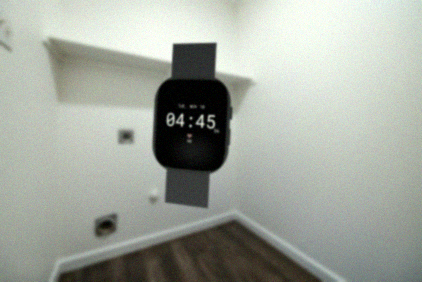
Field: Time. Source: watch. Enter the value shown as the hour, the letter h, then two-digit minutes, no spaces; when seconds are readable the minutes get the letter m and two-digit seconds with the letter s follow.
4h45
